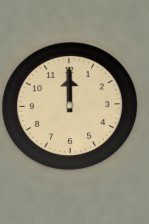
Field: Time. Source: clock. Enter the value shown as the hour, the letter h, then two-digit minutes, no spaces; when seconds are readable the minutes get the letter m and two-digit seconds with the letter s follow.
12h00
